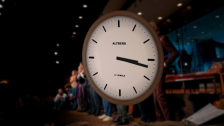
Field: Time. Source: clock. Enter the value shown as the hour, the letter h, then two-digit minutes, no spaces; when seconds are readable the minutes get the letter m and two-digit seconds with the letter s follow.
3h17
